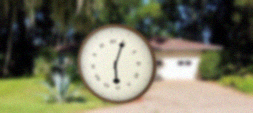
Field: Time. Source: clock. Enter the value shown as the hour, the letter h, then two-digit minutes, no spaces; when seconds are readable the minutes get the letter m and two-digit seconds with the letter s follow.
6h04
